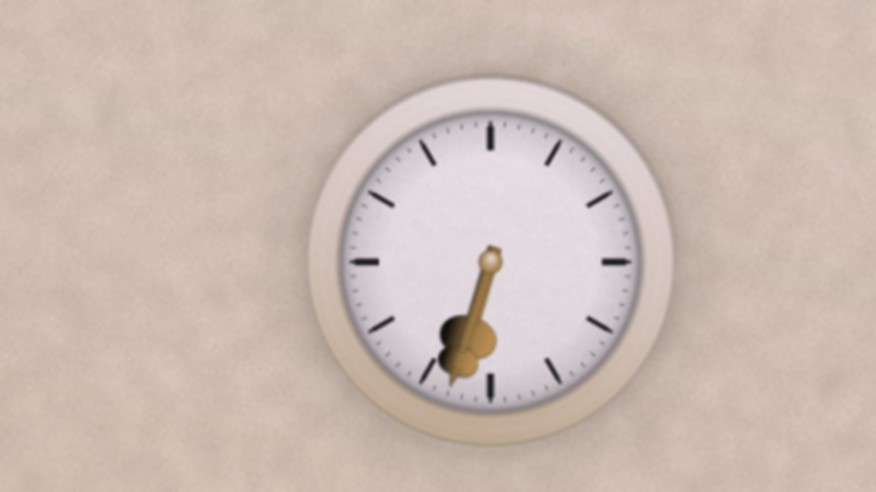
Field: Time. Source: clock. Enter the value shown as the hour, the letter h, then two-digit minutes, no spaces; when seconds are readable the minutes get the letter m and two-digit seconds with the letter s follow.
6h33
